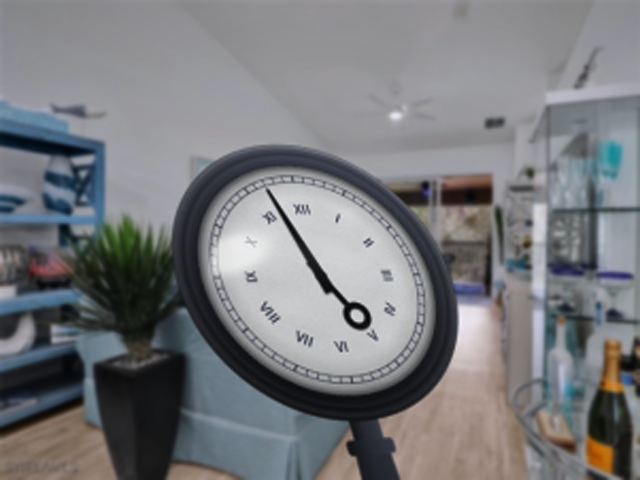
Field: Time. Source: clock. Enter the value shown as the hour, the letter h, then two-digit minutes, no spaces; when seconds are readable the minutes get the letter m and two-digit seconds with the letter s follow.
4h57
